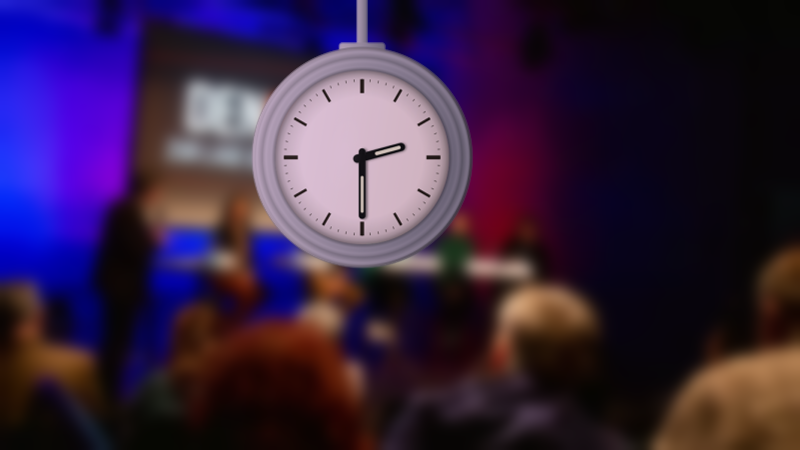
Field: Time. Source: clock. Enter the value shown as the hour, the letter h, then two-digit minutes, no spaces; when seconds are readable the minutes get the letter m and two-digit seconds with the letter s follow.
2h30
